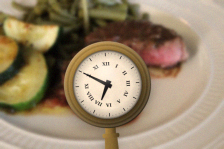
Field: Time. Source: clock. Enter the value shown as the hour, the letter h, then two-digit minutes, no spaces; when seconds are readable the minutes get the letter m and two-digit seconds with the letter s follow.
6h50
